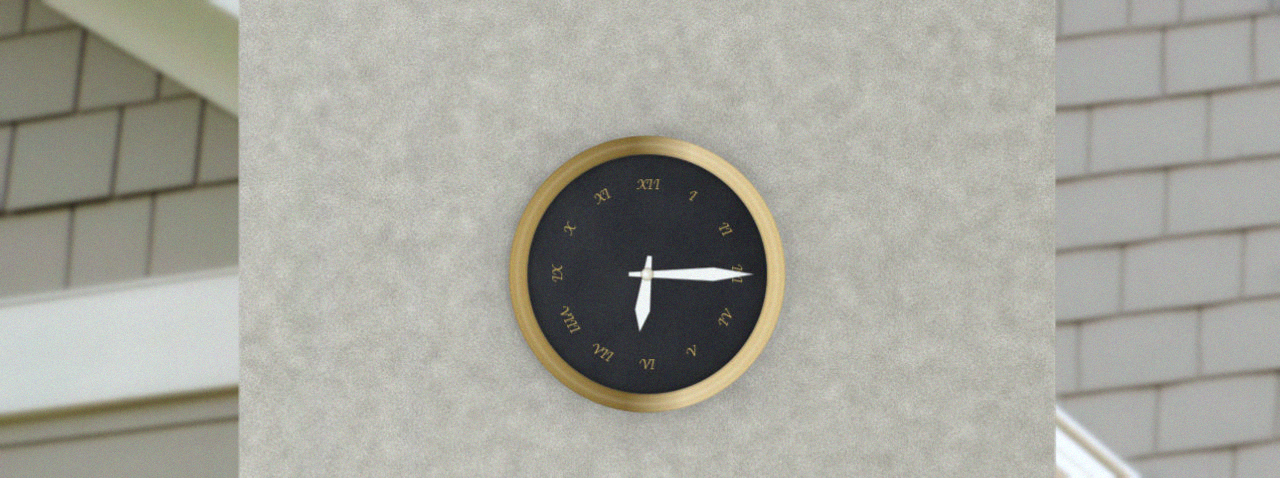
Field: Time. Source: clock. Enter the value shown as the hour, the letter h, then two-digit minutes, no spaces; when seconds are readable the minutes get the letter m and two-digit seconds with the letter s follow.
6h15
